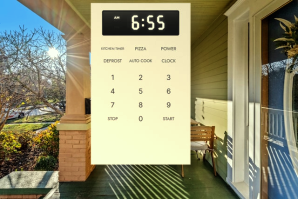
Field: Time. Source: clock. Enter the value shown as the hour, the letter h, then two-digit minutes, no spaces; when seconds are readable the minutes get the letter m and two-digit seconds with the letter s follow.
6h55
